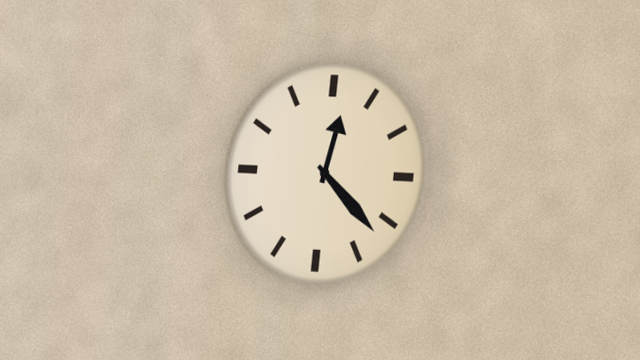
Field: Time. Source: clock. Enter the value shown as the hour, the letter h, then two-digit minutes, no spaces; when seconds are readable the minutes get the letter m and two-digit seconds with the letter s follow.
12h22
